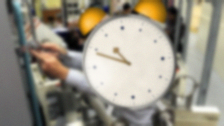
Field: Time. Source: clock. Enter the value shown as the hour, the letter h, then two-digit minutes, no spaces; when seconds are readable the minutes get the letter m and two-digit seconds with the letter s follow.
10h49
